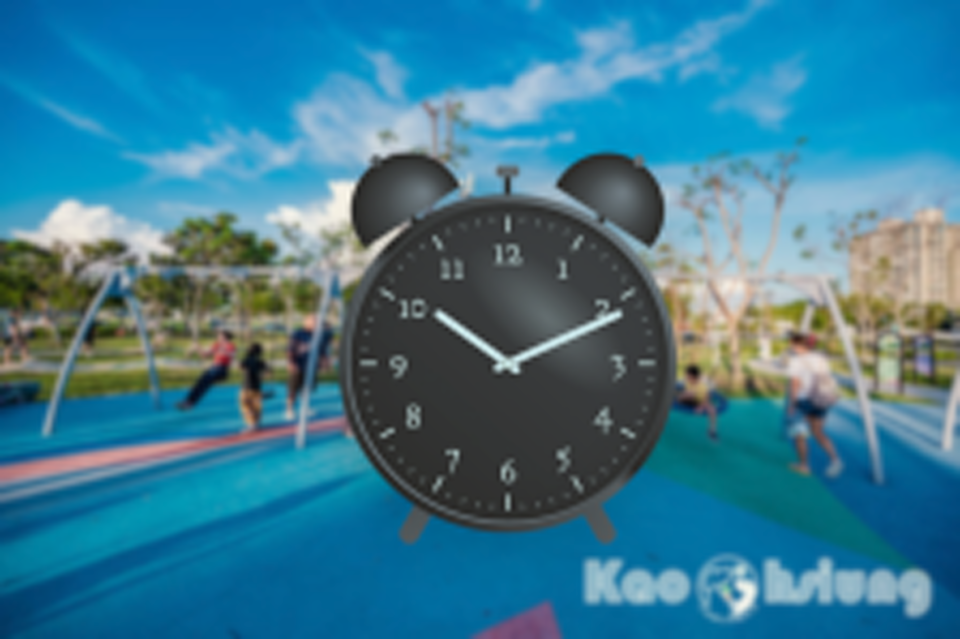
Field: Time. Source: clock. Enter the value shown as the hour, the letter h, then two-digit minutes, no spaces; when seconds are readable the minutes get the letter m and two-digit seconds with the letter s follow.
10h11
